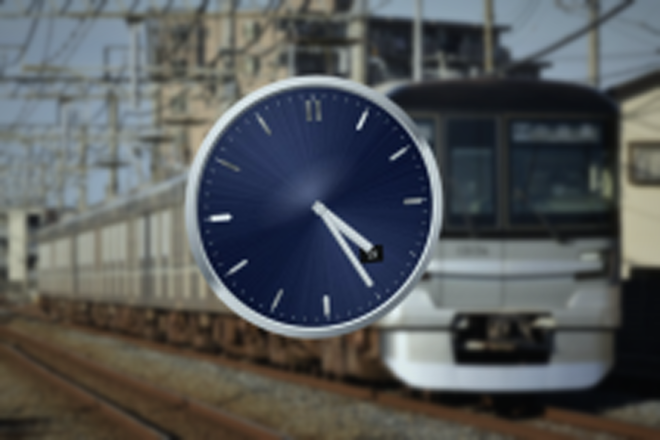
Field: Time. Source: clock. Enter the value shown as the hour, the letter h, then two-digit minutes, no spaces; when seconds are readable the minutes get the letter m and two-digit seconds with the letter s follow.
4h25
